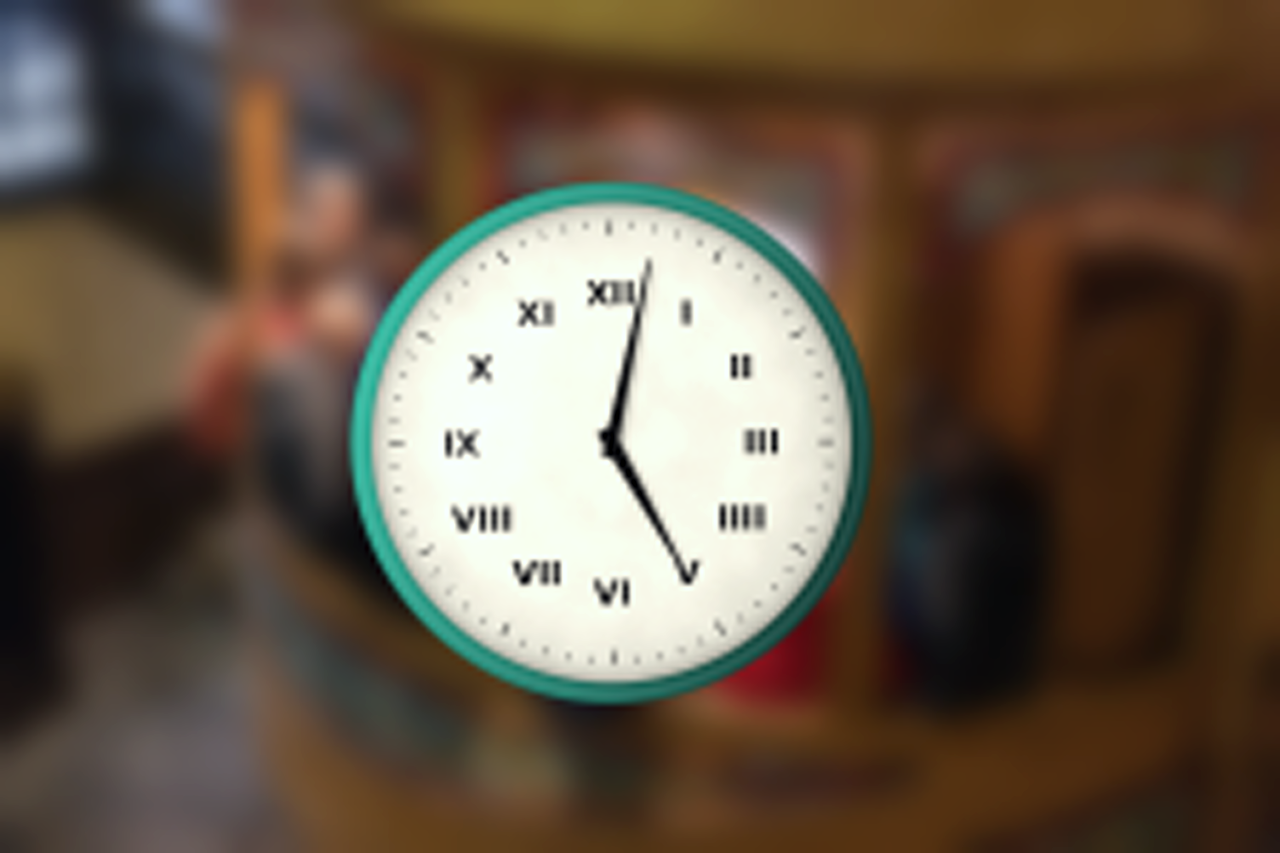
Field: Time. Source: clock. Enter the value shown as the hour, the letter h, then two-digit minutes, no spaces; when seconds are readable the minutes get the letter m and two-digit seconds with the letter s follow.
5h02
